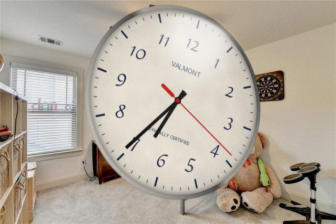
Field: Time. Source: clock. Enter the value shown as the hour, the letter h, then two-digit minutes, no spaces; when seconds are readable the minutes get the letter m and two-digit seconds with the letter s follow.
6h35m19s
